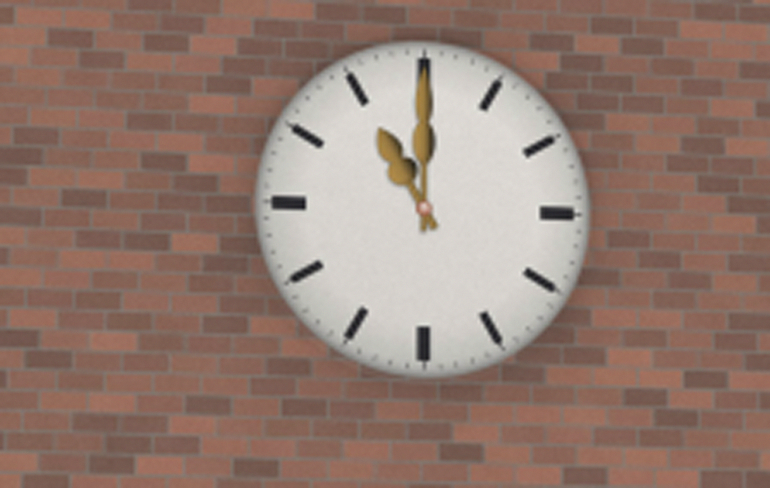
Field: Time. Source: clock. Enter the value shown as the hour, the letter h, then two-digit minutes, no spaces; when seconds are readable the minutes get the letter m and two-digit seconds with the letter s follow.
11h00
